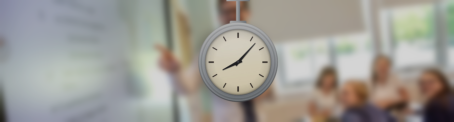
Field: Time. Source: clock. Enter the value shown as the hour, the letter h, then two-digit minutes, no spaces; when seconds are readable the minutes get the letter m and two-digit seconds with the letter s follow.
8h07
